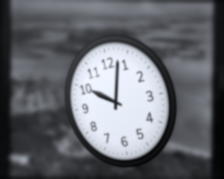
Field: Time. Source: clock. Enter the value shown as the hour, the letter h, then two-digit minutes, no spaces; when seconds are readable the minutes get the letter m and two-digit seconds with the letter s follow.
10h03
